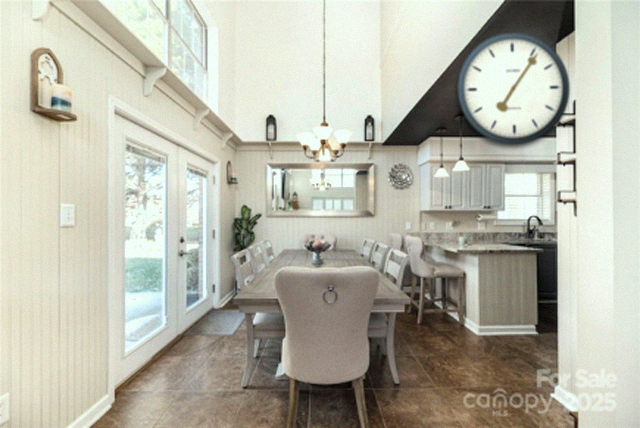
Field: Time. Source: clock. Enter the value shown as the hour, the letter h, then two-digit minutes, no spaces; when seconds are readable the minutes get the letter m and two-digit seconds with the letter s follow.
7h06
